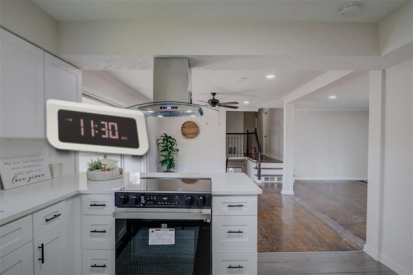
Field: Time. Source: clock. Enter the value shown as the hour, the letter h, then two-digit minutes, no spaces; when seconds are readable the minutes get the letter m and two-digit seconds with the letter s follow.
11h30
